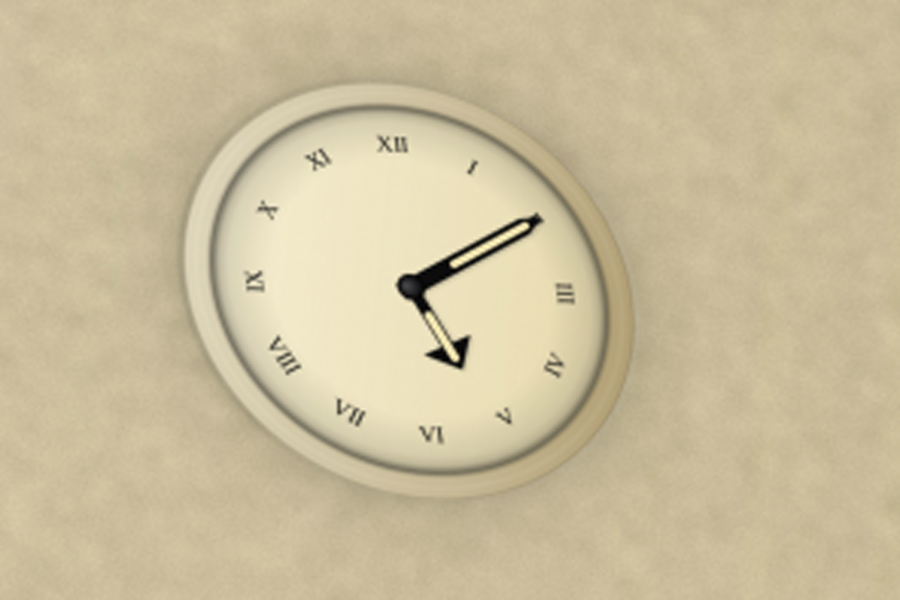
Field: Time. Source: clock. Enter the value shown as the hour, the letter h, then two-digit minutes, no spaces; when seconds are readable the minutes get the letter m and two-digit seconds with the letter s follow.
5h10
